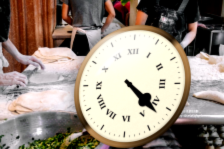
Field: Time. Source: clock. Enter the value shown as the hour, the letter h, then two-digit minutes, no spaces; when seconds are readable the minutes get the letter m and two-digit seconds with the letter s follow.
4h22
